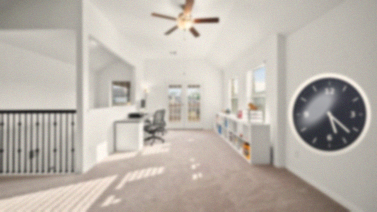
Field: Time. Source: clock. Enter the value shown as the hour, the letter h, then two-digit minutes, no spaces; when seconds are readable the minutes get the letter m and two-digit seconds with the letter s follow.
5h22
